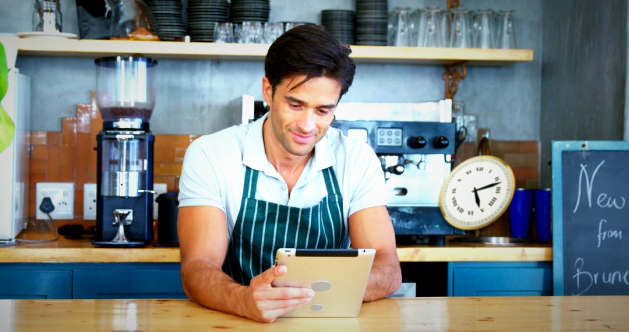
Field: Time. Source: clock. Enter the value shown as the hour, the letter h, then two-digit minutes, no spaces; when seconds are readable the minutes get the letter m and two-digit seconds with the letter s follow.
5h12
